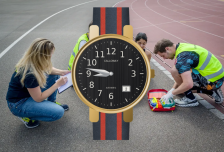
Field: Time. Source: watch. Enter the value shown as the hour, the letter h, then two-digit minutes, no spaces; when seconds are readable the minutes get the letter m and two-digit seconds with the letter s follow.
8h47
